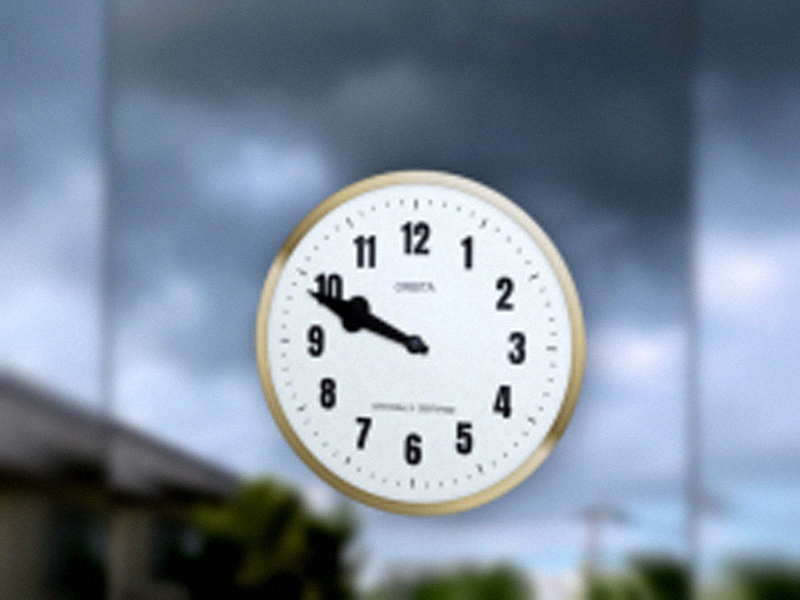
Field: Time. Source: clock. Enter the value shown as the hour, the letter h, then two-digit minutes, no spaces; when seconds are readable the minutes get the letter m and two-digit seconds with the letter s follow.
9h49
